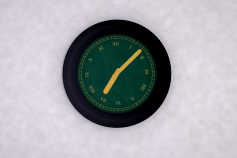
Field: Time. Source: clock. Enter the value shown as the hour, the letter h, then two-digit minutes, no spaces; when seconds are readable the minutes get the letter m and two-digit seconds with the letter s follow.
7h08
